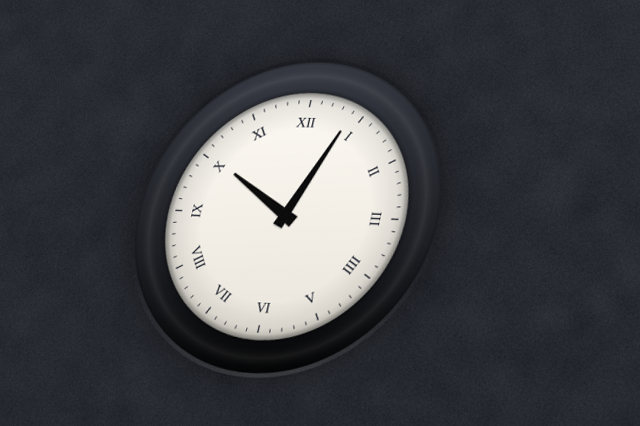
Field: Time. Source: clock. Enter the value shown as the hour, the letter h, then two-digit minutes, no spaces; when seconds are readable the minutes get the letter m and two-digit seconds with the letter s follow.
10h04
